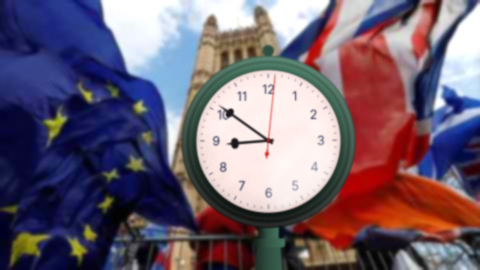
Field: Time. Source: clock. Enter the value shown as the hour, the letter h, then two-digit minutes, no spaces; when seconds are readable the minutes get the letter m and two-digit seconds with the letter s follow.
8h51m01s
